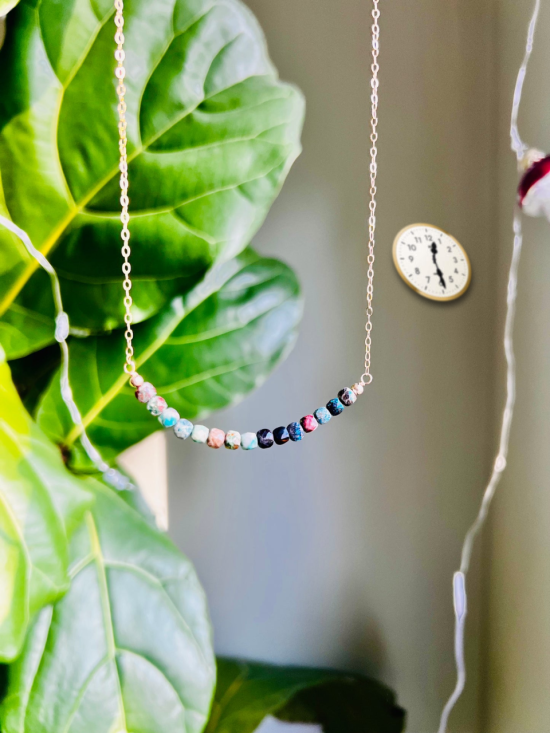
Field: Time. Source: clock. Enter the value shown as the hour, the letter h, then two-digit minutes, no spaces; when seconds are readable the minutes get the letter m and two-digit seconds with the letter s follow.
12h29
